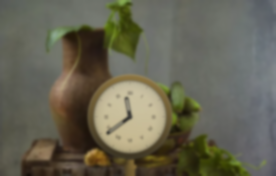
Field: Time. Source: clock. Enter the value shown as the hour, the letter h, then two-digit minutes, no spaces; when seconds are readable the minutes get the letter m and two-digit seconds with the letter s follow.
11h39
